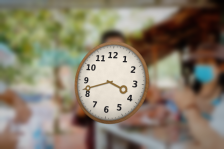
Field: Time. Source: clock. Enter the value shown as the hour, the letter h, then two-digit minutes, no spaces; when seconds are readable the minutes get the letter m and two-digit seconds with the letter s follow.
3h42
